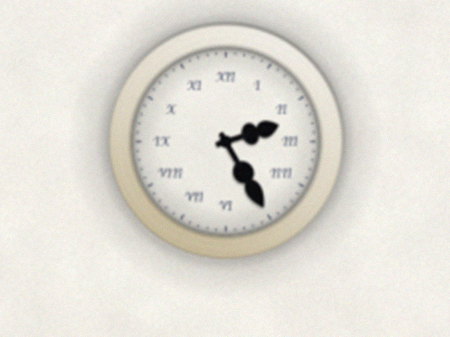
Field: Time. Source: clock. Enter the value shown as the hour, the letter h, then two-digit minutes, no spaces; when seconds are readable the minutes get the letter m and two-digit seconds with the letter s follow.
2h25
